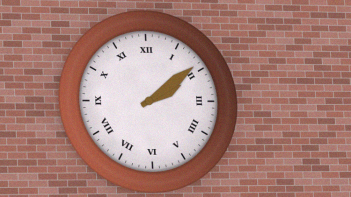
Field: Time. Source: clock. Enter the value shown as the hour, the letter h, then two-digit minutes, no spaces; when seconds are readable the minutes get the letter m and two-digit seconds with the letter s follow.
2h09
